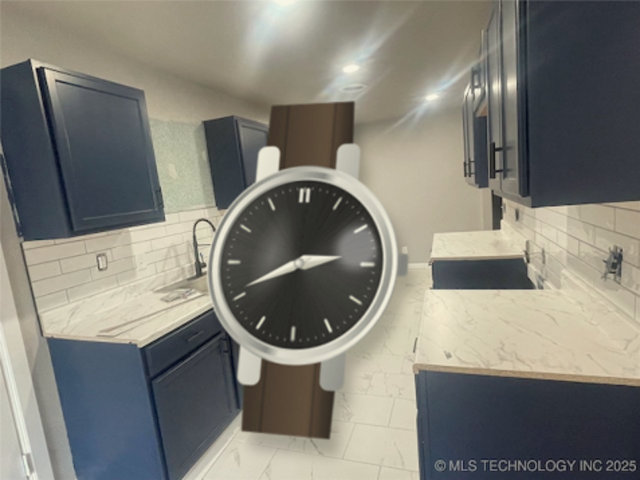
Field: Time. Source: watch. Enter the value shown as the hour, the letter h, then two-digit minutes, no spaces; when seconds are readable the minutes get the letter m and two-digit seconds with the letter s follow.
2h41
